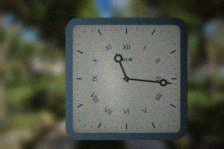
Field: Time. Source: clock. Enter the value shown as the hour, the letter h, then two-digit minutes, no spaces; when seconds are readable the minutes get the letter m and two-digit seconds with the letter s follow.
11h16
